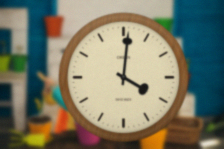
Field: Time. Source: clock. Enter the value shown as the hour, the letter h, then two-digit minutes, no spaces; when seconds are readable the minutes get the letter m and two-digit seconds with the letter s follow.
4h01
